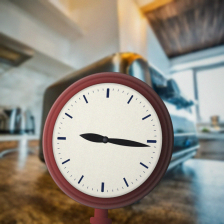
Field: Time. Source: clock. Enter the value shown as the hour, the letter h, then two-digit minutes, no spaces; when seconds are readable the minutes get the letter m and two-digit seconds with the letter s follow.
9h16
